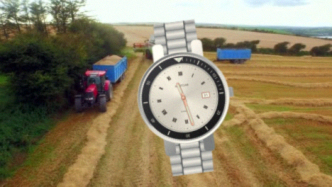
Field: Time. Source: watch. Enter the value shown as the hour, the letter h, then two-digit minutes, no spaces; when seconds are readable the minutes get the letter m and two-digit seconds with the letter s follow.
11h28
